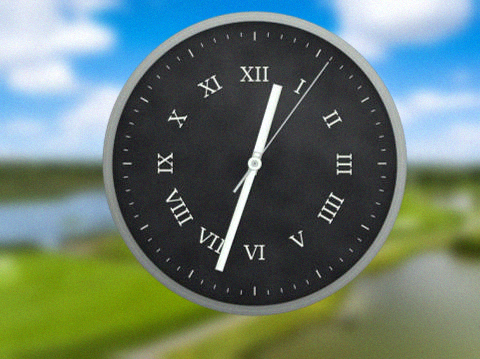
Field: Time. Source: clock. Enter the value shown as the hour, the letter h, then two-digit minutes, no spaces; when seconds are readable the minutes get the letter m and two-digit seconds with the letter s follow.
12h33m06s
